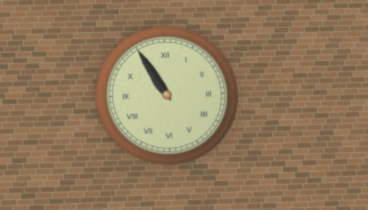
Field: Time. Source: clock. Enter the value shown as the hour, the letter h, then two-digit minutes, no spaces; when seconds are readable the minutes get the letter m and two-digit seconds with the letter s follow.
10h55
